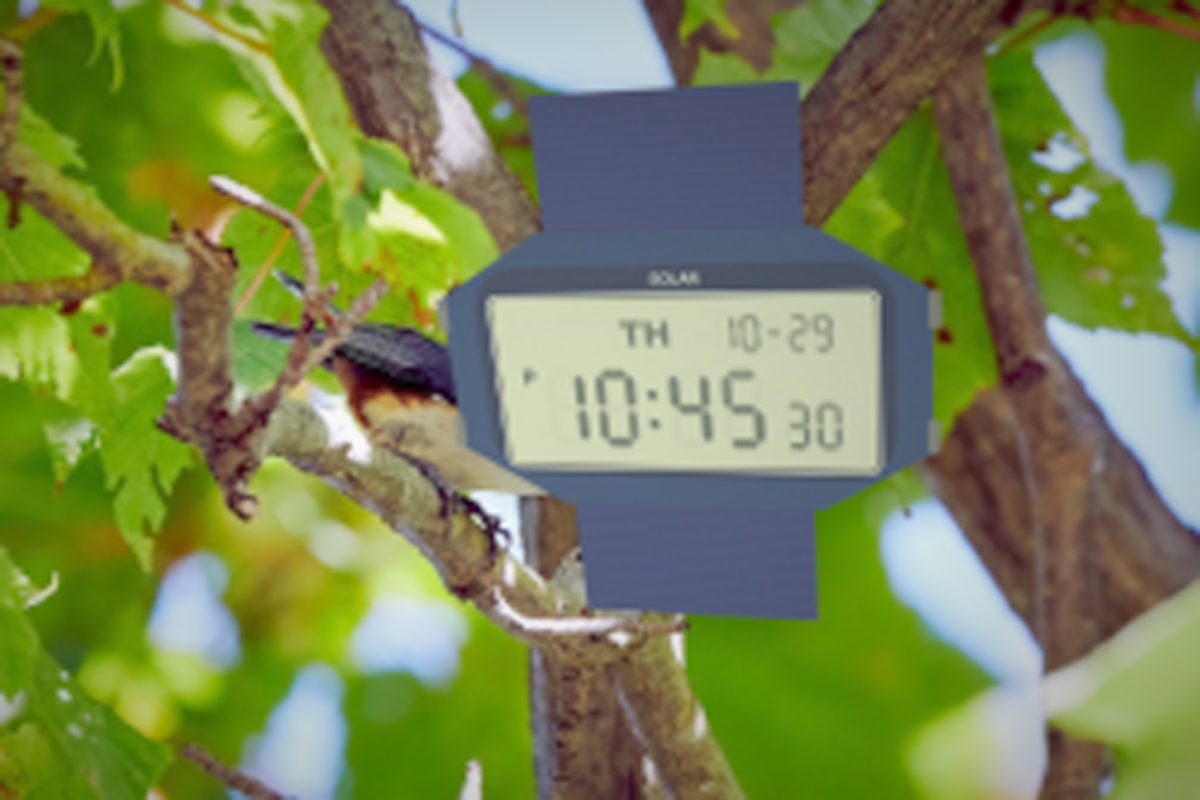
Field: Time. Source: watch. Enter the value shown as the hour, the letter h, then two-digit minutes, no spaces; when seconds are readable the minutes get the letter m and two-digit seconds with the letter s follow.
10h45m30s
